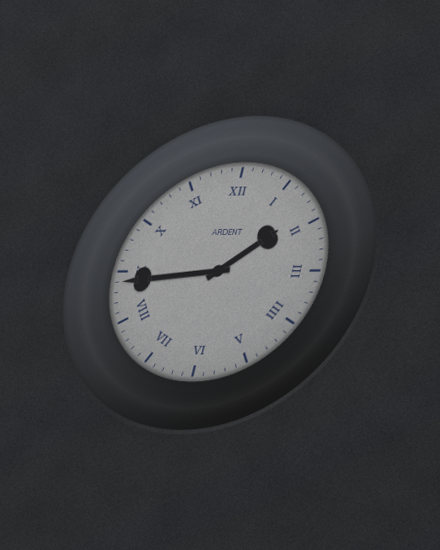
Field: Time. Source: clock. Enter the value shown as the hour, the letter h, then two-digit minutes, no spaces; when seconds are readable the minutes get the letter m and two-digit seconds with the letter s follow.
1h44
